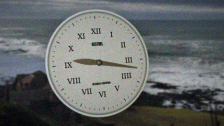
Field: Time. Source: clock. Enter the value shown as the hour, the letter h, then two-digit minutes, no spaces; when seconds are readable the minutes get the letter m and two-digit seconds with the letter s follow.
9h17
